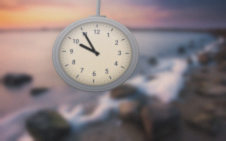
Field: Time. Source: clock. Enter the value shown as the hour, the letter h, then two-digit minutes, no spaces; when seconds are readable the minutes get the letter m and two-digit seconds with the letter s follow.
9h55
